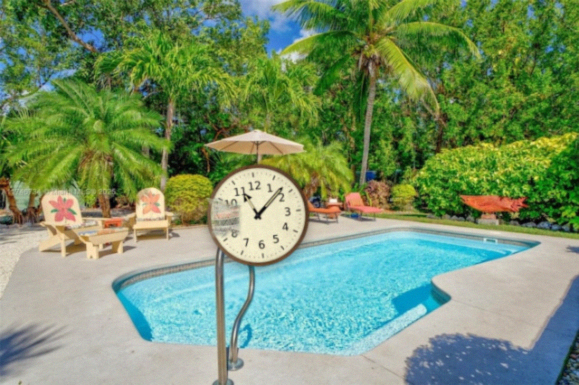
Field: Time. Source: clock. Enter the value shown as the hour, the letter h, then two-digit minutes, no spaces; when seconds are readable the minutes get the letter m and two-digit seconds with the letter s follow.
11h08
